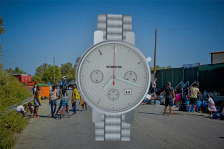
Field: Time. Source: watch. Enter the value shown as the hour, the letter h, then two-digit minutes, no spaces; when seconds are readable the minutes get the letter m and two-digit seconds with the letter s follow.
7h18
